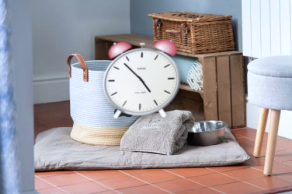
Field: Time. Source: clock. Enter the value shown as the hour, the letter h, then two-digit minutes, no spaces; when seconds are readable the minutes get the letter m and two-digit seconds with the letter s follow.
4h53
